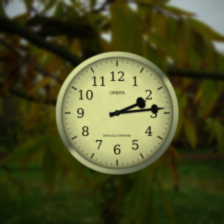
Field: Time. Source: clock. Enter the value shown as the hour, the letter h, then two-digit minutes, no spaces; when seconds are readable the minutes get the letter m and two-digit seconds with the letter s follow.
2h14
